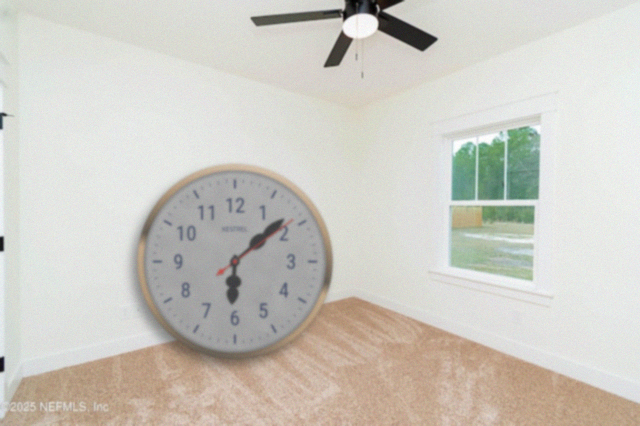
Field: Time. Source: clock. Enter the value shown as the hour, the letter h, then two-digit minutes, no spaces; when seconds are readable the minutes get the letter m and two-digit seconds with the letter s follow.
6h08m09s
